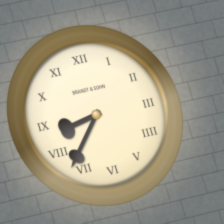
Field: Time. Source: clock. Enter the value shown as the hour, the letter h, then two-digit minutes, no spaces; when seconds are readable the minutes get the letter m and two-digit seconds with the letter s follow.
8h37
